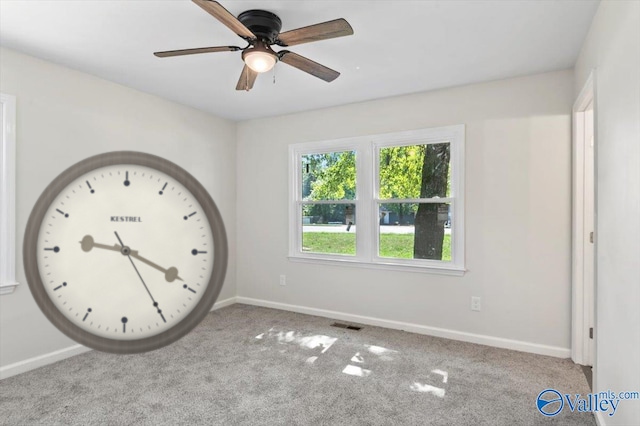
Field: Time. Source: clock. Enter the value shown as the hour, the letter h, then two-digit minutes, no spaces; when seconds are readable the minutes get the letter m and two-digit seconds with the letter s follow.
9h19m25s
